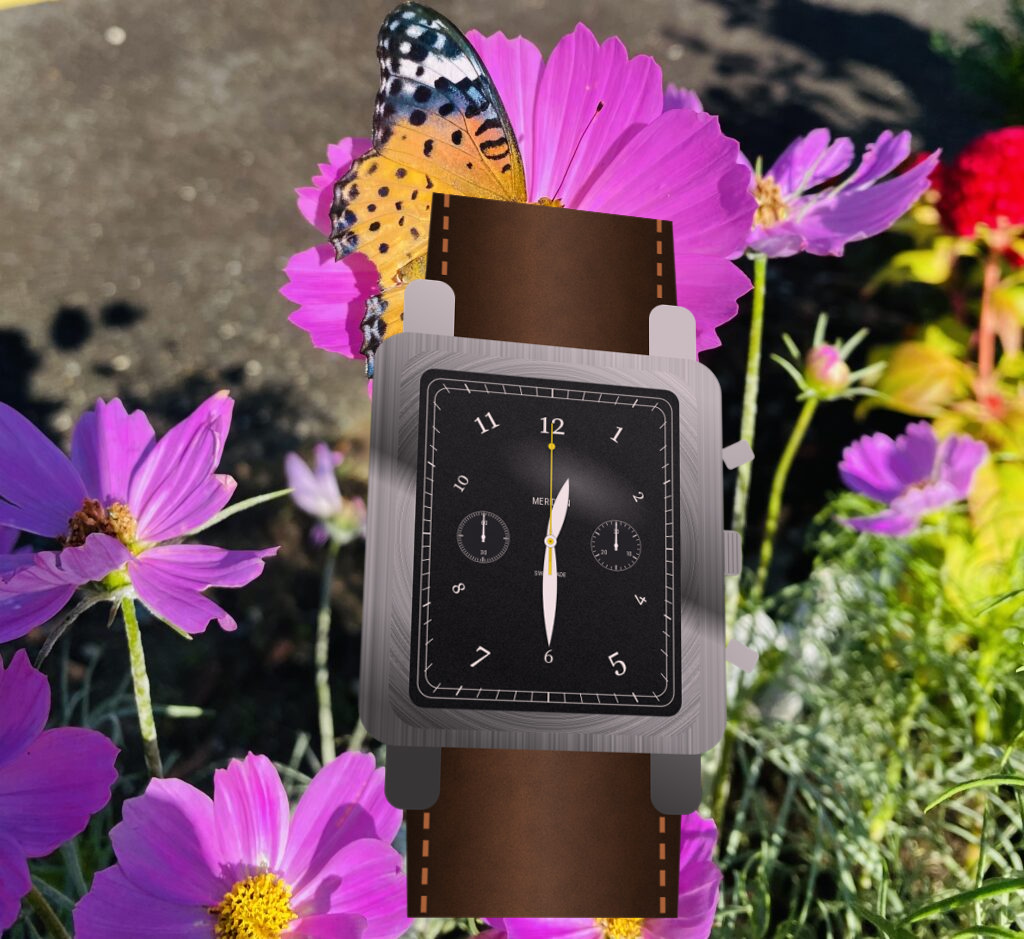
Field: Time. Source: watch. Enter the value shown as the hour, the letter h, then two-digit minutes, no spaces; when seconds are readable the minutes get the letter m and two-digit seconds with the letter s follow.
12h30
